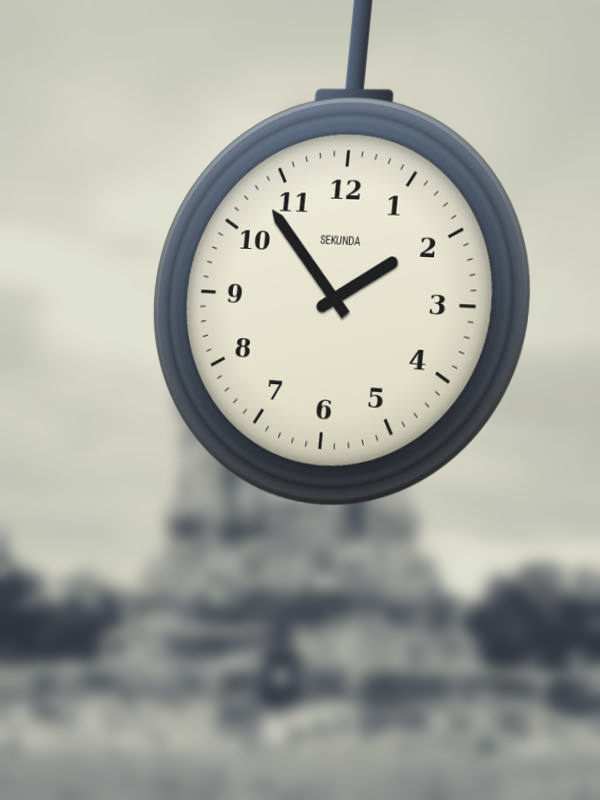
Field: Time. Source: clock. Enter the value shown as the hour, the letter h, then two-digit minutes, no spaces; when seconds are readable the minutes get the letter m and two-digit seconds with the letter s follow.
1h53
